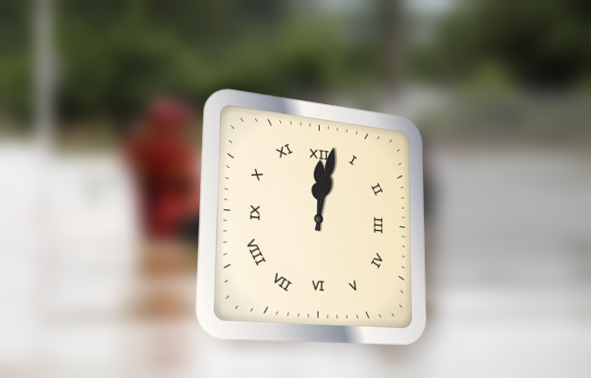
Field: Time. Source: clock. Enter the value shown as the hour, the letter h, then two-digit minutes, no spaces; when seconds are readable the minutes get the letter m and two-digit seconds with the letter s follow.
12h02
